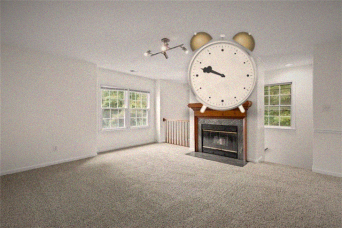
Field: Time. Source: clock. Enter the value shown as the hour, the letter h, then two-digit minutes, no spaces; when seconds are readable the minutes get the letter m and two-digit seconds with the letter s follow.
9h48
